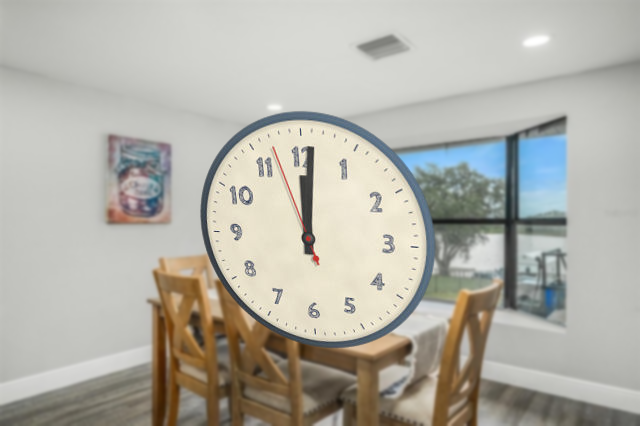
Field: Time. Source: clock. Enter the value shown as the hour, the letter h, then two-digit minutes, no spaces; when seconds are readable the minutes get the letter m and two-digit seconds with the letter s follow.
12h00m57s
